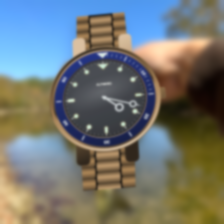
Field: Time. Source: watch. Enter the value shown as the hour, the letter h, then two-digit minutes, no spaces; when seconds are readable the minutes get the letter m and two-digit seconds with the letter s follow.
4h18
